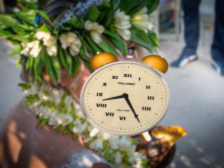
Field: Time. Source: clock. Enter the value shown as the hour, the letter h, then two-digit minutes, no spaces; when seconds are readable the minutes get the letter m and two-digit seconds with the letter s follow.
8h25
